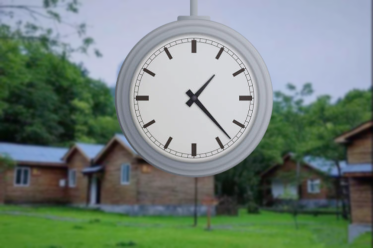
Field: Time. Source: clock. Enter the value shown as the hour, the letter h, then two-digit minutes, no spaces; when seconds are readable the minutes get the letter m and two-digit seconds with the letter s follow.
1h23
